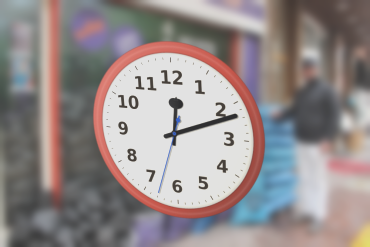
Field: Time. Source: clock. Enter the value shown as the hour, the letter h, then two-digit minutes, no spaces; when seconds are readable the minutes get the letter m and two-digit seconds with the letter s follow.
12h11m33s
